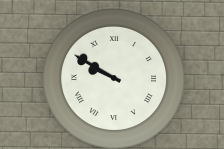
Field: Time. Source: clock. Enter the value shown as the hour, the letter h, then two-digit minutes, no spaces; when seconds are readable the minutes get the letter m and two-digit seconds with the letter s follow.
9h50
